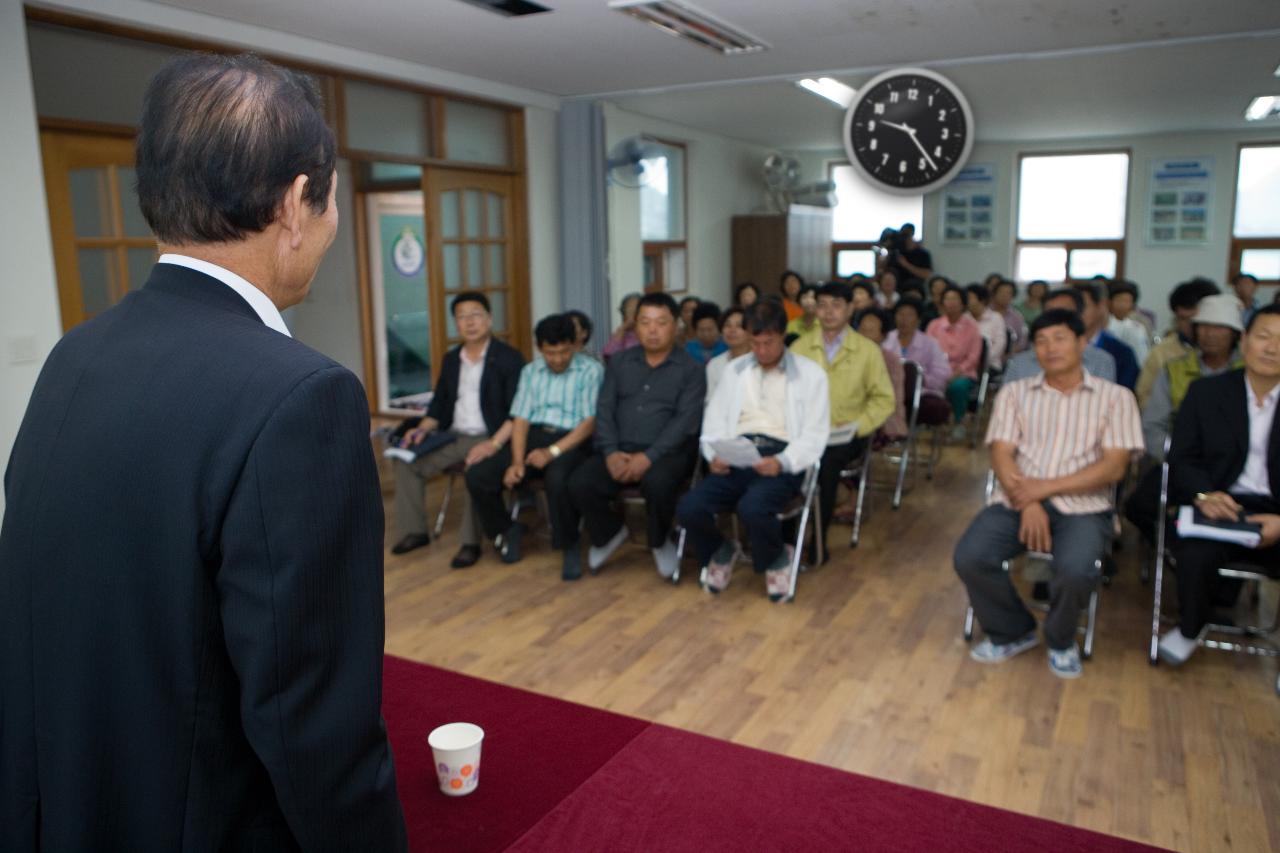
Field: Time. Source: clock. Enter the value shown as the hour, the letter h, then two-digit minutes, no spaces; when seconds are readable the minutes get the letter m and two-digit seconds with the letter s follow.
9h23
